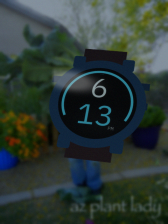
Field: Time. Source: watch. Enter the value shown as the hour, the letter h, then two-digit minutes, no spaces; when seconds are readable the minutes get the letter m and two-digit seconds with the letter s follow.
6h13
